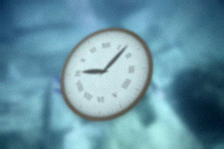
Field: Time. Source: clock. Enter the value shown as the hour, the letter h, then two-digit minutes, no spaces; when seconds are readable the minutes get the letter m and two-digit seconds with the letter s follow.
9h07
